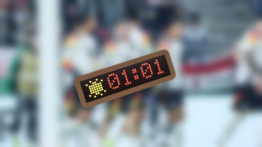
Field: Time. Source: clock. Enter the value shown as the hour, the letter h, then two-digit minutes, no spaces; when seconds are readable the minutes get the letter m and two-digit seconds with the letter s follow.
1h01
